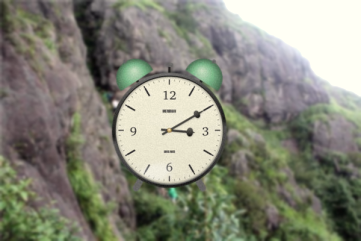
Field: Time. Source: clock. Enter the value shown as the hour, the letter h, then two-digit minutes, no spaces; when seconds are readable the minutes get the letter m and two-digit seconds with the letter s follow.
3h10
